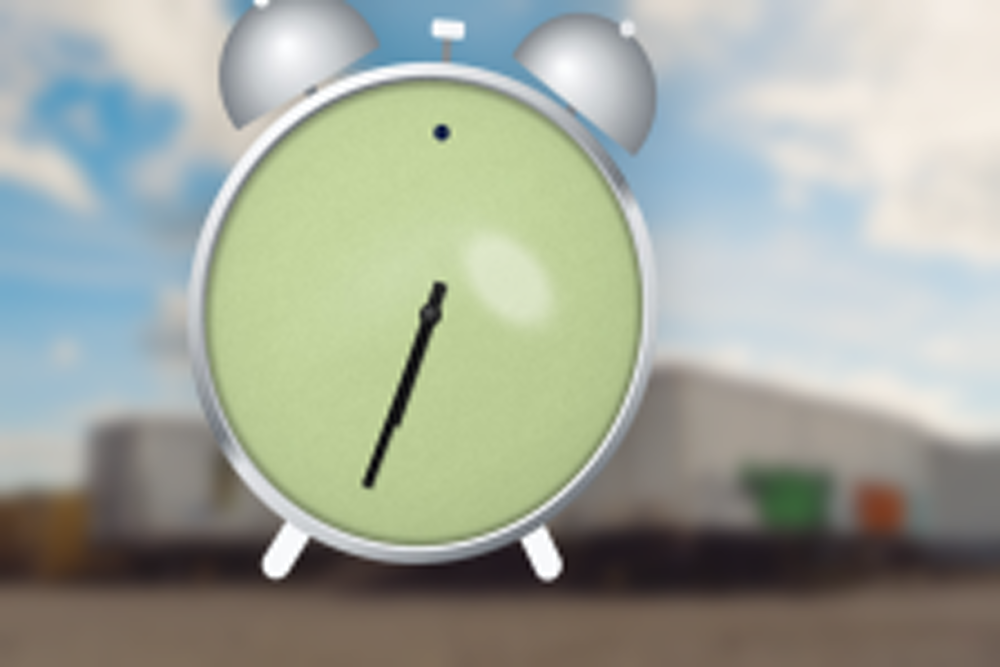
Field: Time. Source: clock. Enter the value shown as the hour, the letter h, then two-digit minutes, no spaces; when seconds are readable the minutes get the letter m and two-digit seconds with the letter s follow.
6h33
